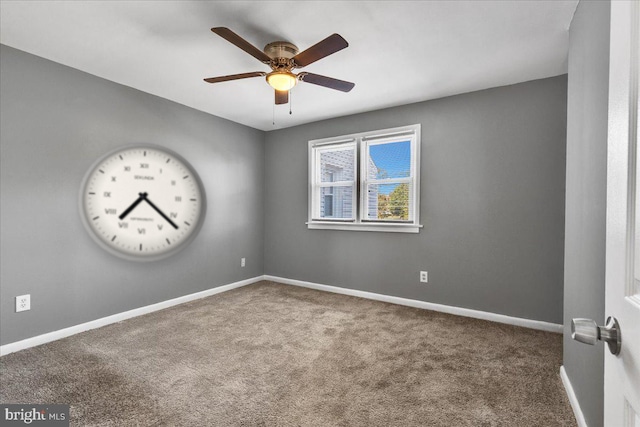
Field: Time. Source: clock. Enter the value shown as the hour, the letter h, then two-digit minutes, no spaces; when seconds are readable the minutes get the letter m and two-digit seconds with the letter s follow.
7h22
